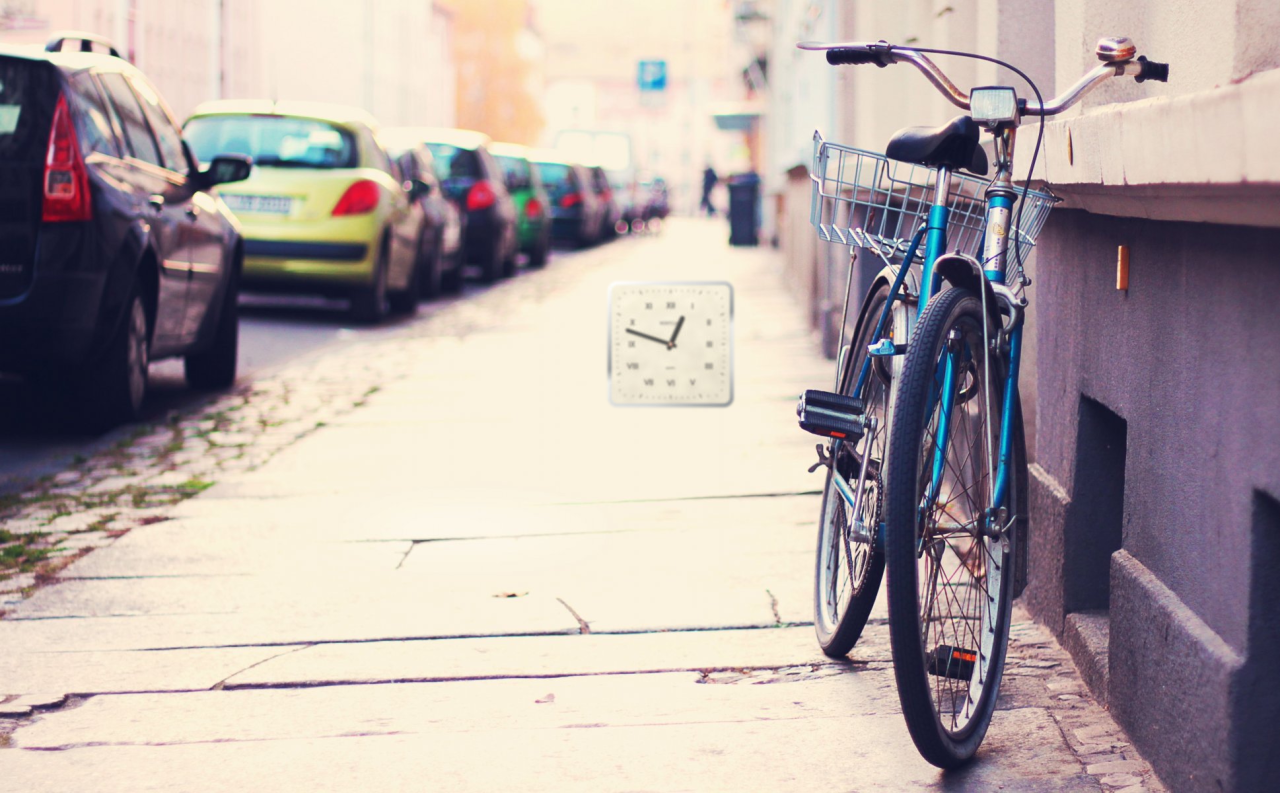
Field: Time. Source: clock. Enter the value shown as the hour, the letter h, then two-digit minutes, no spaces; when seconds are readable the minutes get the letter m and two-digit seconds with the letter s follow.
12h48
